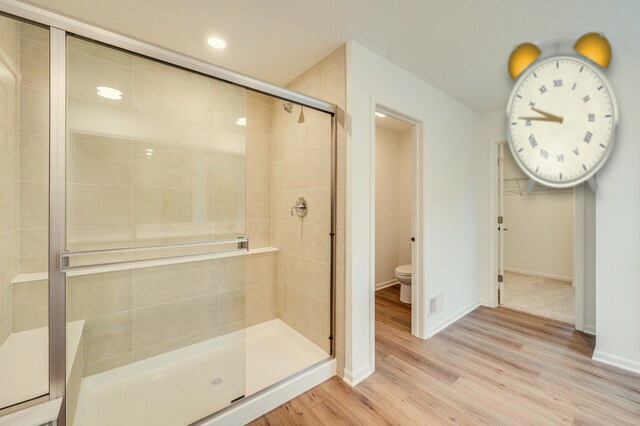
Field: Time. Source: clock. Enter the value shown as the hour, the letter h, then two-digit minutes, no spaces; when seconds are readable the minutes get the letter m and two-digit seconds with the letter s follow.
9h46
